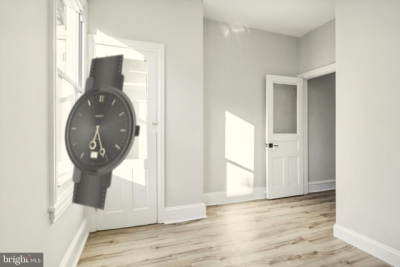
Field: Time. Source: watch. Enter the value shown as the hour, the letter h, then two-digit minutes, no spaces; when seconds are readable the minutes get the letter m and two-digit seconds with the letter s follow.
6h26
